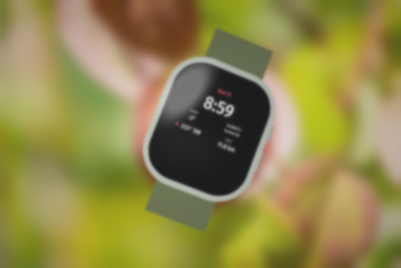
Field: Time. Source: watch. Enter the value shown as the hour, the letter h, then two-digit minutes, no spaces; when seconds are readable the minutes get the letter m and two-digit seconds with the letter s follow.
8h59
